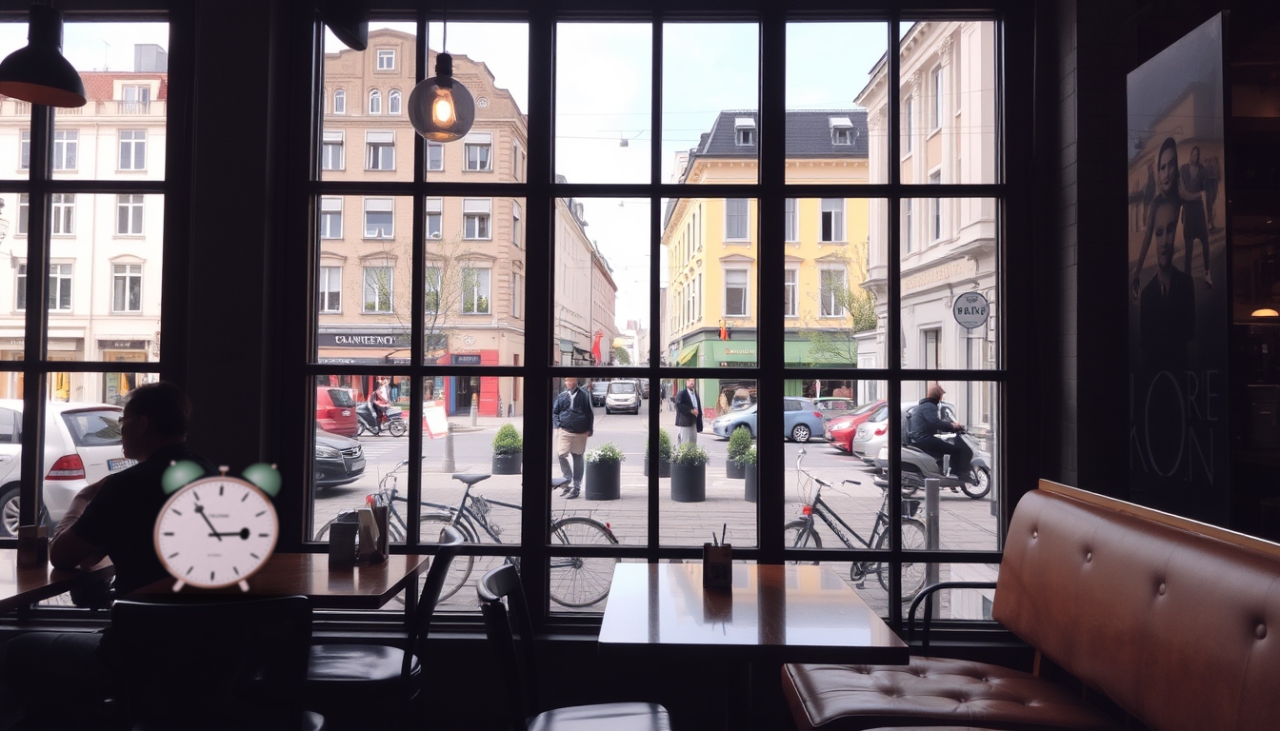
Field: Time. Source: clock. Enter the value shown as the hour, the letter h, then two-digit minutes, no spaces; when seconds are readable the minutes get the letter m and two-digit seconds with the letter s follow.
2h54
